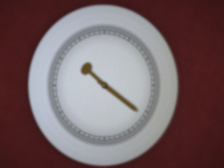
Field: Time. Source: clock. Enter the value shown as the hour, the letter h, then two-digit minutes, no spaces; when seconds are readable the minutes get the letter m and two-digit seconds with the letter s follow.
10h21
